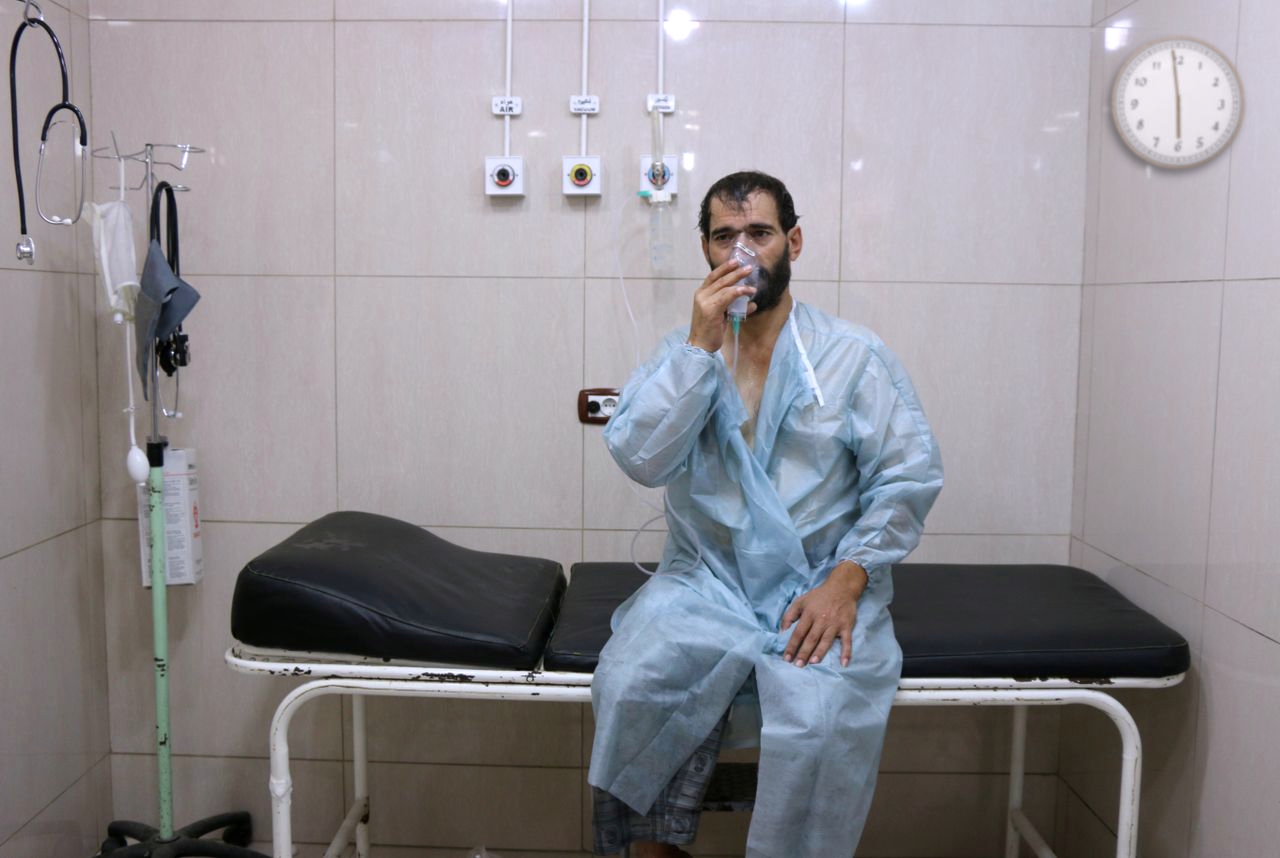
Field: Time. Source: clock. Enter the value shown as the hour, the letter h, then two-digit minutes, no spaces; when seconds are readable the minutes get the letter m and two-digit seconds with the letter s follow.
5h59
